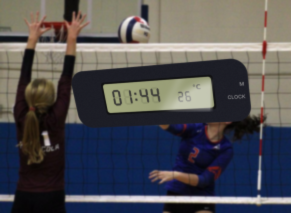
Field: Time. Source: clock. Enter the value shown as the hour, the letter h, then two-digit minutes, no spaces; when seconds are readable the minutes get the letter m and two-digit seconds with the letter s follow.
1h44
